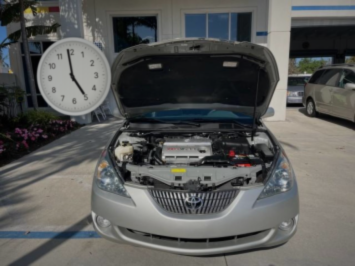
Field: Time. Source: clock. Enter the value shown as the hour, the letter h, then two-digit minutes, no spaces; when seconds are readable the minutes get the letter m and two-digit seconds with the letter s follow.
4h59
